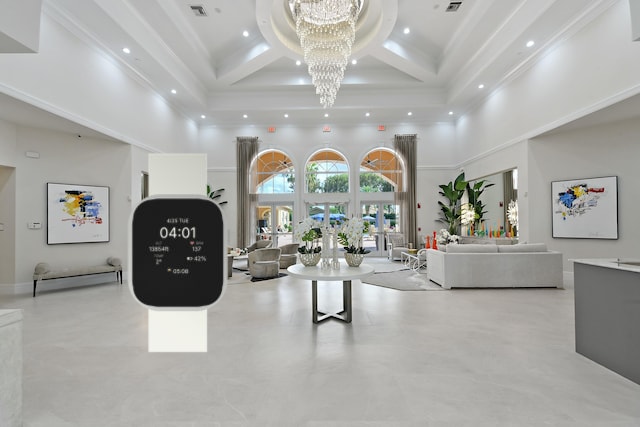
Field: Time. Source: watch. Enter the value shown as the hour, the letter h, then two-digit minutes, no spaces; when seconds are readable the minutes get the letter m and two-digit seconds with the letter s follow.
4h01
